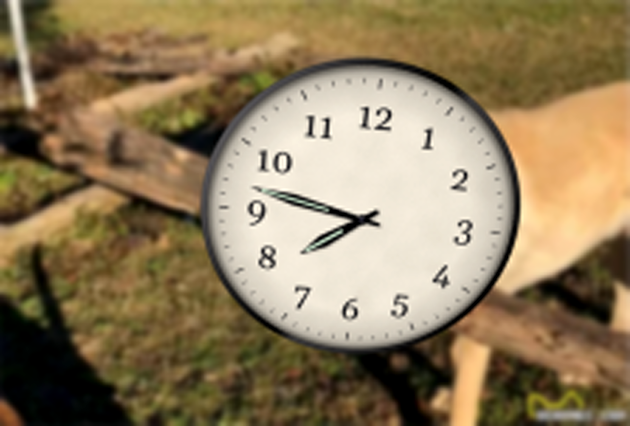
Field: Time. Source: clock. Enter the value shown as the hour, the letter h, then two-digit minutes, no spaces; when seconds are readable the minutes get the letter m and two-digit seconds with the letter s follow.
7h47
